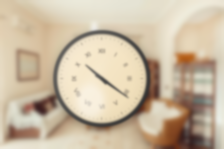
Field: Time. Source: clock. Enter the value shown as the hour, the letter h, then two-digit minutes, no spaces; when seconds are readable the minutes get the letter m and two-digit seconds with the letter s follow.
10h21
